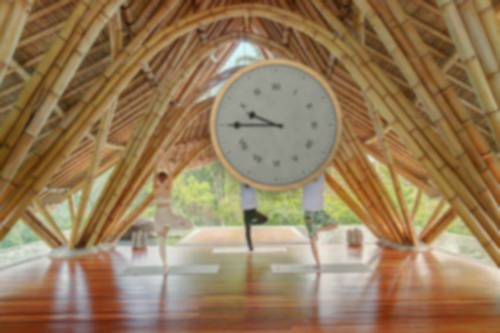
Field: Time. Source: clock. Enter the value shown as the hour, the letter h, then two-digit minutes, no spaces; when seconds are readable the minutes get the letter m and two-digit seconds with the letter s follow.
9h45
